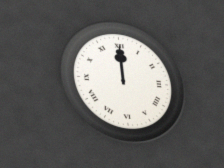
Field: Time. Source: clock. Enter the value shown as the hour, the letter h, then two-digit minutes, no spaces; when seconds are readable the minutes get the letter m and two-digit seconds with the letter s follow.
12h00
